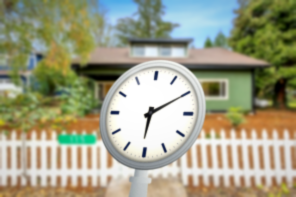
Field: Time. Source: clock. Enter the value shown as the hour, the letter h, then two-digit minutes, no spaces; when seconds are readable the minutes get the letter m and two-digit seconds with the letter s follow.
6h10
